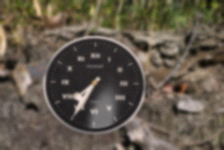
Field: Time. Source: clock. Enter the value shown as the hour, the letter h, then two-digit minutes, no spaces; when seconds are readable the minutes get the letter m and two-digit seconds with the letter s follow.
7h35
